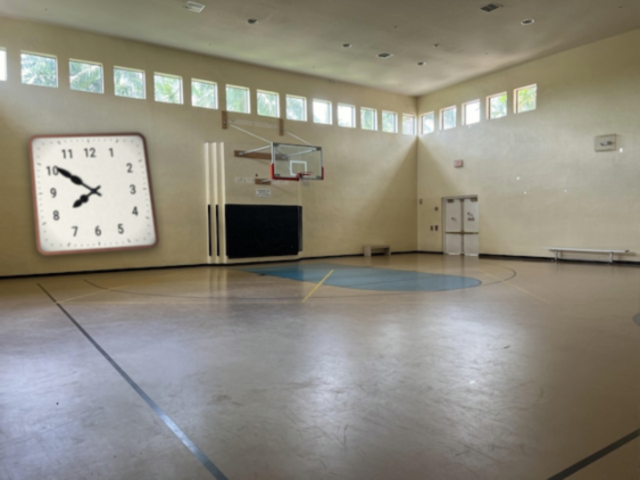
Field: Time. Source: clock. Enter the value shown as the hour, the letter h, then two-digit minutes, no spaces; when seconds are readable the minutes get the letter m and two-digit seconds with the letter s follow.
7h51
